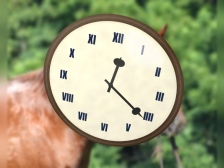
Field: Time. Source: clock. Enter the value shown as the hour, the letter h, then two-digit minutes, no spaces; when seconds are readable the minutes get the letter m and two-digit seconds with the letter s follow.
12h21
